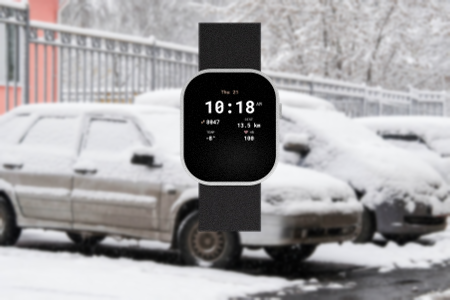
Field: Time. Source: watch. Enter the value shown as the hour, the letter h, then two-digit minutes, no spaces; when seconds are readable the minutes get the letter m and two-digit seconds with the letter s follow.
10h18
